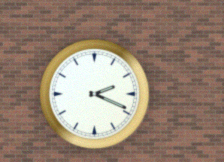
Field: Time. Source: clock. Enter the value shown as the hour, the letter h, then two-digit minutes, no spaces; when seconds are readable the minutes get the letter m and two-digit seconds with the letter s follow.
2h19
